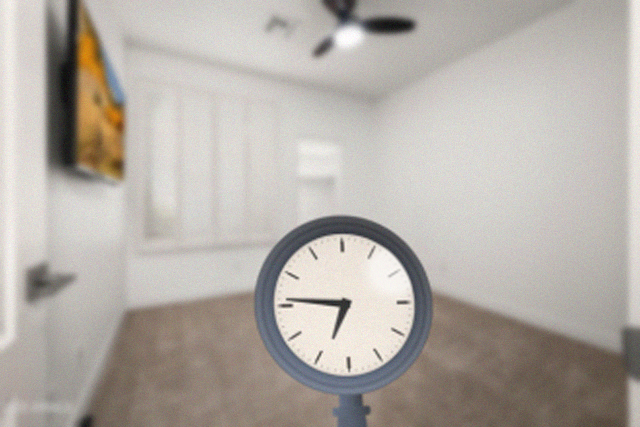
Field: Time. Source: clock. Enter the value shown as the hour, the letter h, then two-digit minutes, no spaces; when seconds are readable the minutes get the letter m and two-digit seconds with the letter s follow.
6h46
